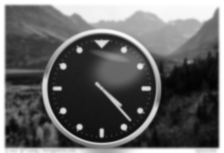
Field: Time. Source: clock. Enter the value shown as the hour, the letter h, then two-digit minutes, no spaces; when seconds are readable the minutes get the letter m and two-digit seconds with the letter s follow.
4h23
